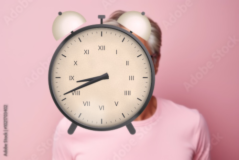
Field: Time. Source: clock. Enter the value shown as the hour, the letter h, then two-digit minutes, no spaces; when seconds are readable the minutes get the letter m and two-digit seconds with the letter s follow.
8h41
